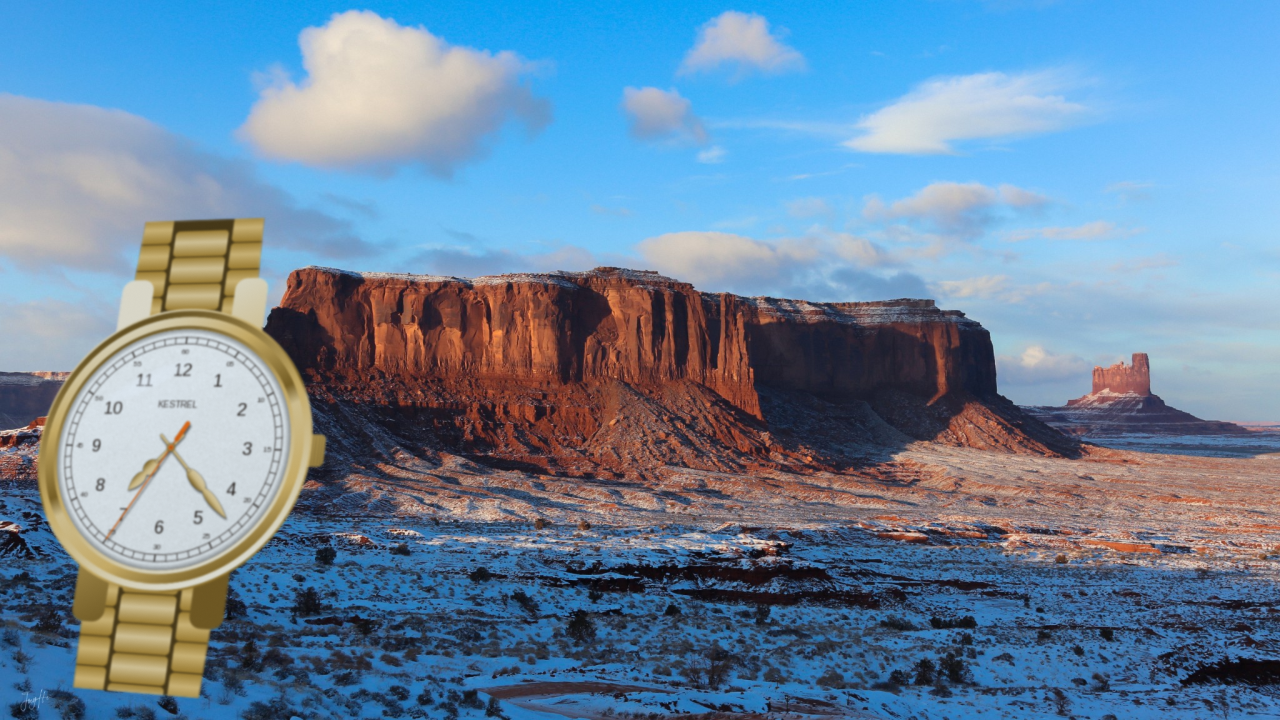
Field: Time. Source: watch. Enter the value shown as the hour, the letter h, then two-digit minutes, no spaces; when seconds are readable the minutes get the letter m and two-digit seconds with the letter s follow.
7h22m35s
